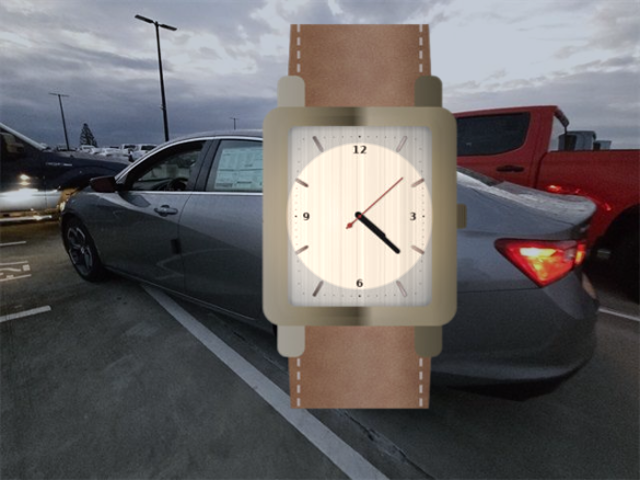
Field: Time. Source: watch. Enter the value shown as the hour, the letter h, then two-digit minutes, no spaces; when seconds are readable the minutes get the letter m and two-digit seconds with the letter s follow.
4h22m08s
